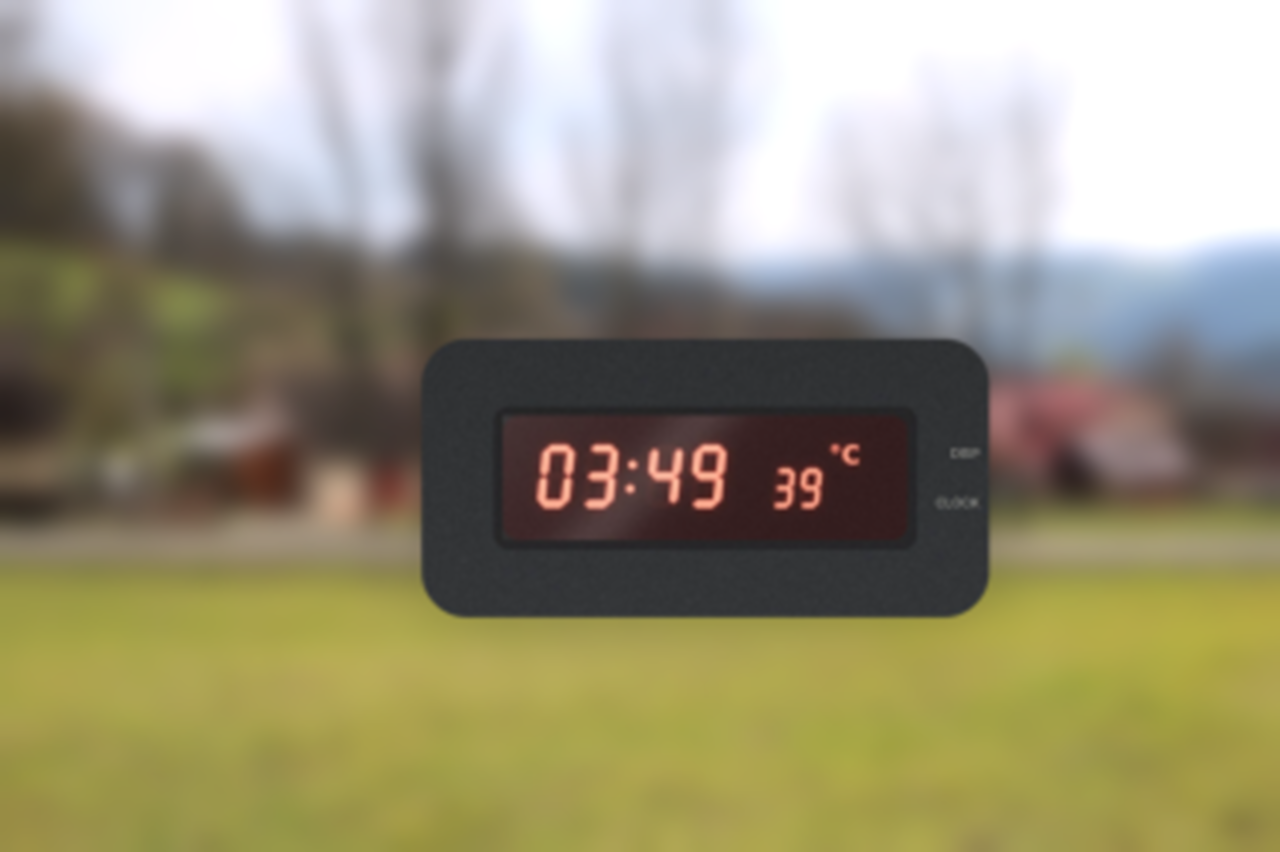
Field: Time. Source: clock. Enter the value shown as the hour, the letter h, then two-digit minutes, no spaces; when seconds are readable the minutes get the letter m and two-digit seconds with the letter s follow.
3h49
